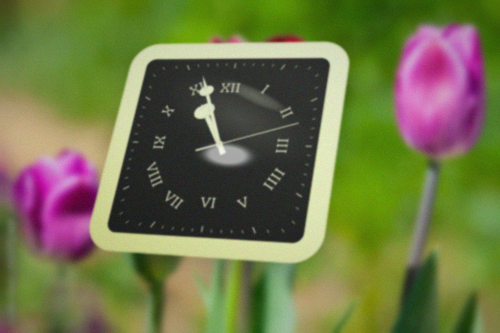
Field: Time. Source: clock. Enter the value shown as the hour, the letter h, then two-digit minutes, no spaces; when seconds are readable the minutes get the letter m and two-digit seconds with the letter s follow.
10h56m12s
